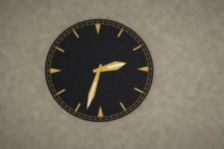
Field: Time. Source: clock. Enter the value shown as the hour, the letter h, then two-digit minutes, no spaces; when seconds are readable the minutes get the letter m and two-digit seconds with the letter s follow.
2h33
